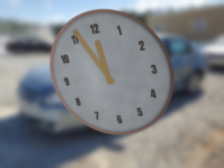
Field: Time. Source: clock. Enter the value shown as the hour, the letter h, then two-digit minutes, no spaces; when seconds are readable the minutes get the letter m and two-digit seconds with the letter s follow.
11h56
